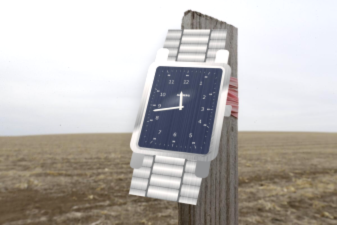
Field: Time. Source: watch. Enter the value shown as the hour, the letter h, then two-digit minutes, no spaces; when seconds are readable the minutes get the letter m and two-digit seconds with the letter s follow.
11h43
